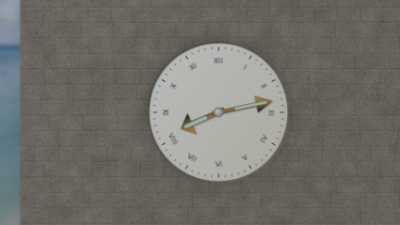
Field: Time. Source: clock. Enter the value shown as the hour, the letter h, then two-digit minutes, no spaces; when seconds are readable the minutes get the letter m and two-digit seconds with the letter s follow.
8h13
